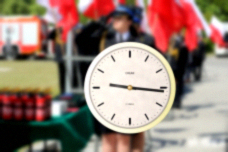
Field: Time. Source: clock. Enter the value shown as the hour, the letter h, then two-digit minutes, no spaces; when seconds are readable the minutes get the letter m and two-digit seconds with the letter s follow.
9h16
